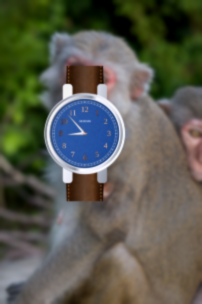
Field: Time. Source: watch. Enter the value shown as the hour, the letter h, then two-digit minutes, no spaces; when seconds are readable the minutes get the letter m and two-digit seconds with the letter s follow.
8h53
